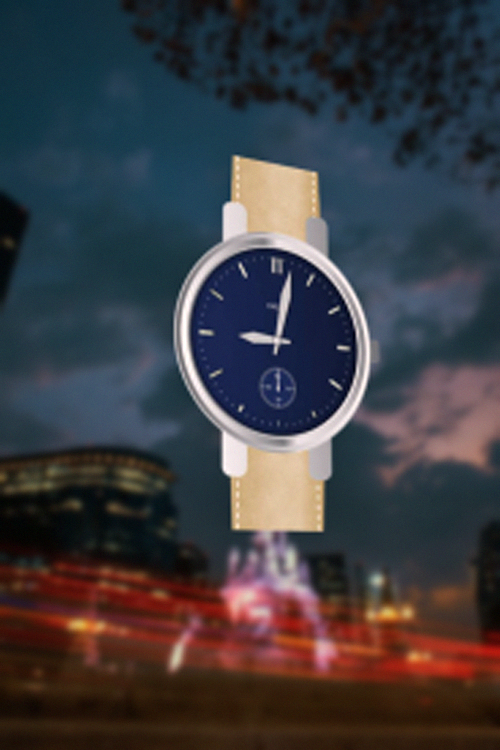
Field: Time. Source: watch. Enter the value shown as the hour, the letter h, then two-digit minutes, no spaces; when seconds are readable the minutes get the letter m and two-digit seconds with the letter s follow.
9h02
